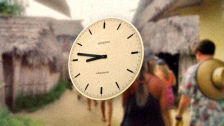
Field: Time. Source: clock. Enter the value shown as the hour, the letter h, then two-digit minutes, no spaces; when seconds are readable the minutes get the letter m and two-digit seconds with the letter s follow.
8h47
